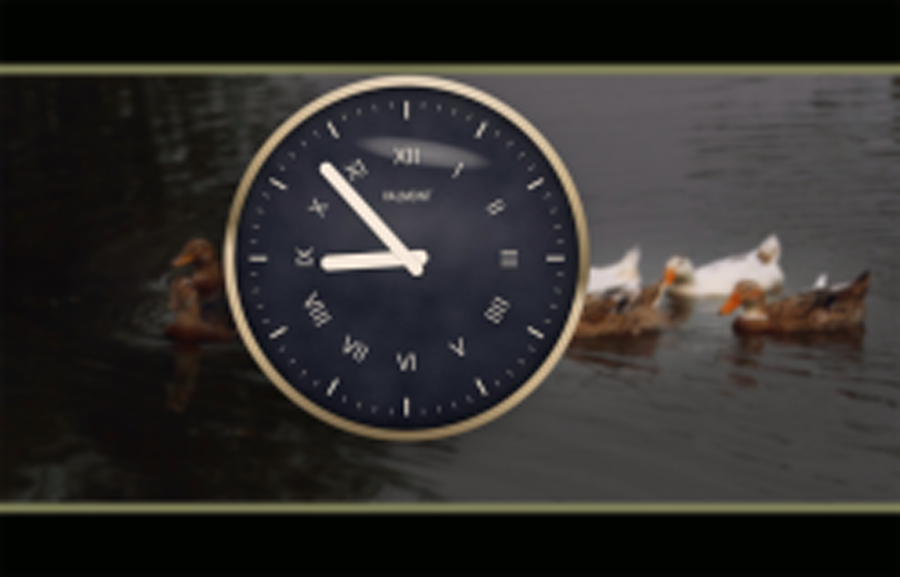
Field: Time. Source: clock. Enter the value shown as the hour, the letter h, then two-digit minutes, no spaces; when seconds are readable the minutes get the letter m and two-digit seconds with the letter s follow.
8h53
